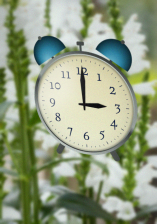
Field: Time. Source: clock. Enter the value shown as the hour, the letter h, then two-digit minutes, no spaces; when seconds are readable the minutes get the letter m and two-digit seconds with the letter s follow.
3h00
